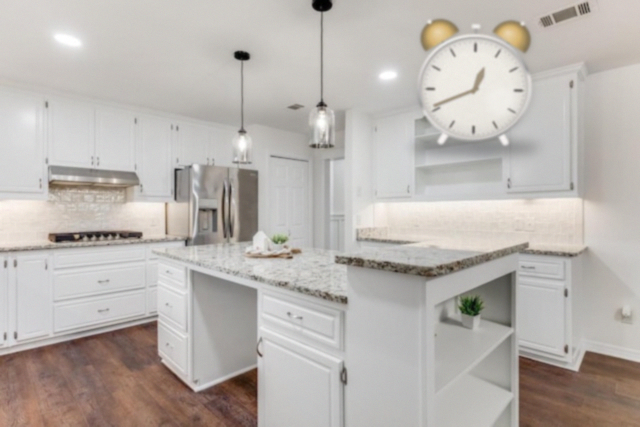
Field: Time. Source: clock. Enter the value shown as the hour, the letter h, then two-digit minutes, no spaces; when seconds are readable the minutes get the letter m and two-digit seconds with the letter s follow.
12h41
